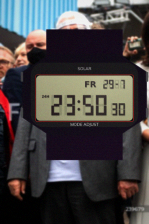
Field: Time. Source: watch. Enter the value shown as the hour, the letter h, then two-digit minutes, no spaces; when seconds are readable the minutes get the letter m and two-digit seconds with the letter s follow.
23h50m30s
